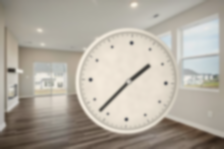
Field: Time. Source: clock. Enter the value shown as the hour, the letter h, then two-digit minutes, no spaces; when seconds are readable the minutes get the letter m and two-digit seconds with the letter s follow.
1h37
